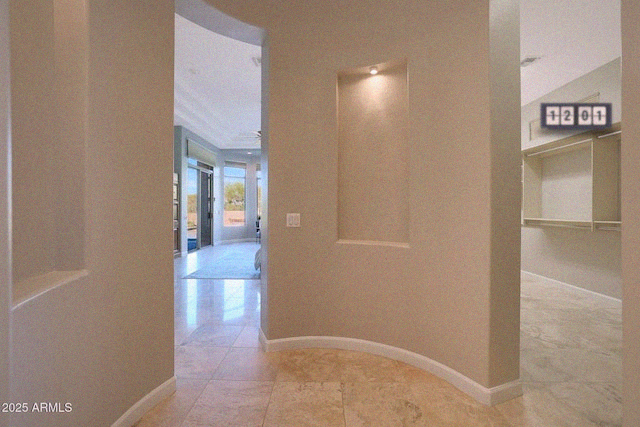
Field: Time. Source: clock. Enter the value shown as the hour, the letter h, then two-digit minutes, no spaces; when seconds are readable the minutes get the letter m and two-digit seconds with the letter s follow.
12h01
